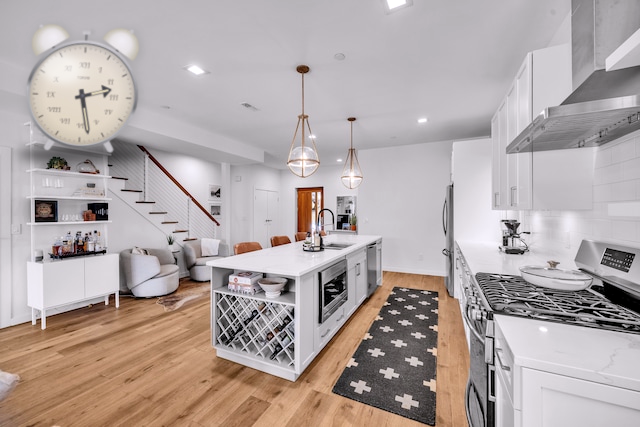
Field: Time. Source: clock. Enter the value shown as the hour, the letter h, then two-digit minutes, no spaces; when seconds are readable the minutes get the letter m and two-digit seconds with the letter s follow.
2h28
